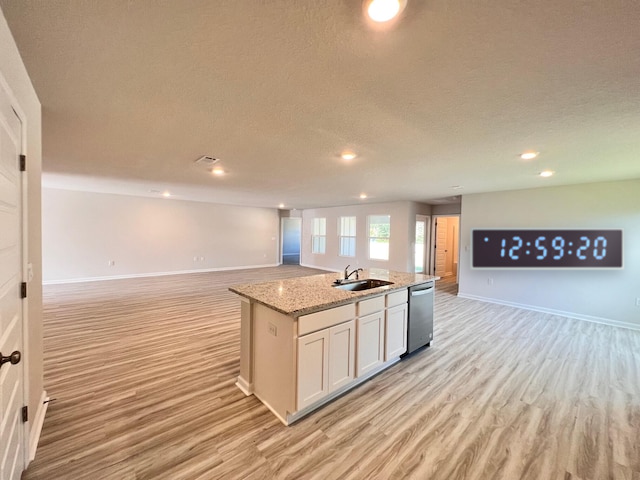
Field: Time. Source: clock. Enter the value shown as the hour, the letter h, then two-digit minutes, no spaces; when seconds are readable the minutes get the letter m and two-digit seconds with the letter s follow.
12h59m20s
